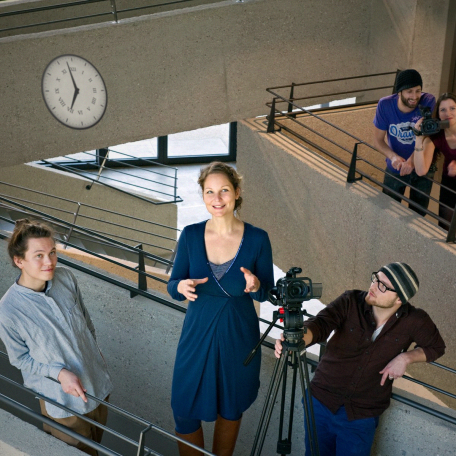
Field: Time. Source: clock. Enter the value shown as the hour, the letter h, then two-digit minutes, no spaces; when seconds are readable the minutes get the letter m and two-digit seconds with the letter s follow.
6h58
